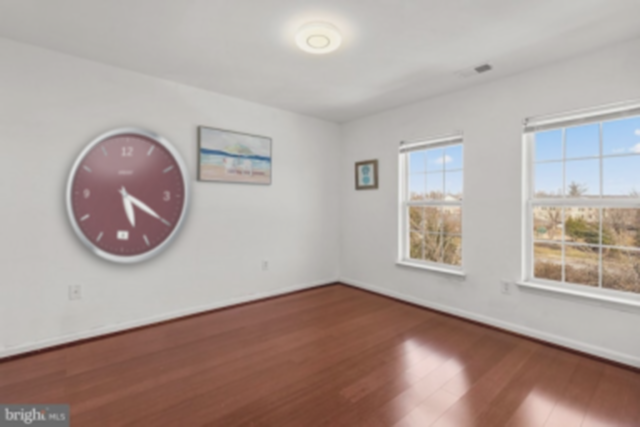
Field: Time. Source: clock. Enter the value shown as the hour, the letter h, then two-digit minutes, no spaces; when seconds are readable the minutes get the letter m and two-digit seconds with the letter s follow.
5h20
